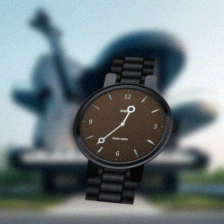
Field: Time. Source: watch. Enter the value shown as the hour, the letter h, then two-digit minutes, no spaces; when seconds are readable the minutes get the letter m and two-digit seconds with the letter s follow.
12h37
